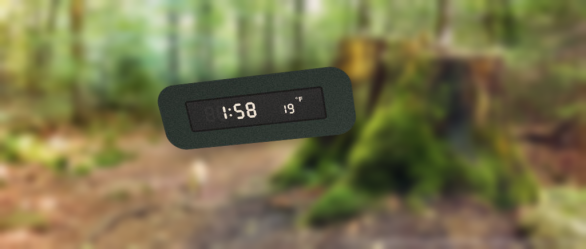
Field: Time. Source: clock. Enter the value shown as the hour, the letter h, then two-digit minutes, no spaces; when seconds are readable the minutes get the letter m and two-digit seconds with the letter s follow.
1h58
